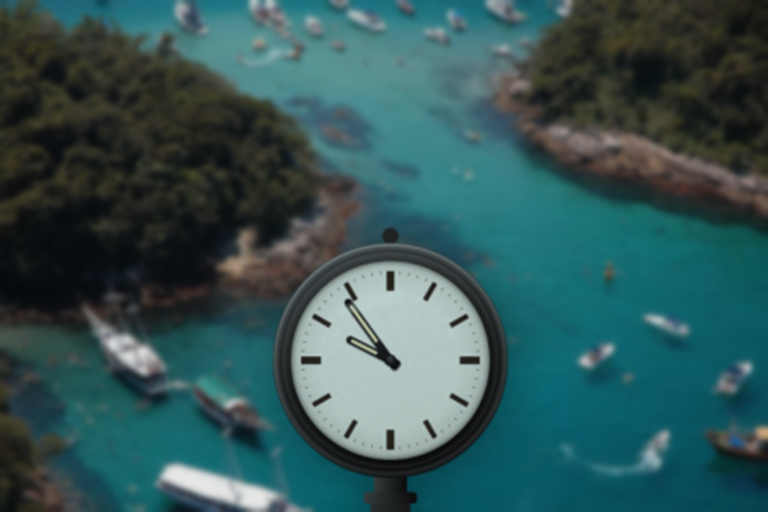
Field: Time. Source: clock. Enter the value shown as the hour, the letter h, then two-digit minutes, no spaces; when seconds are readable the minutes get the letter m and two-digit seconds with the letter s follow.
9h54
